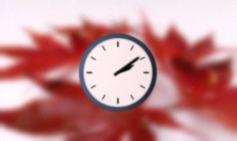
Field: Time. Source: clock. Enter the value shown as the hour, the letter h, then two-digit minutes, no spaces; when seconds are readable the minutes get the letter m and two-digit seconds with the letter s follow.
2h09
